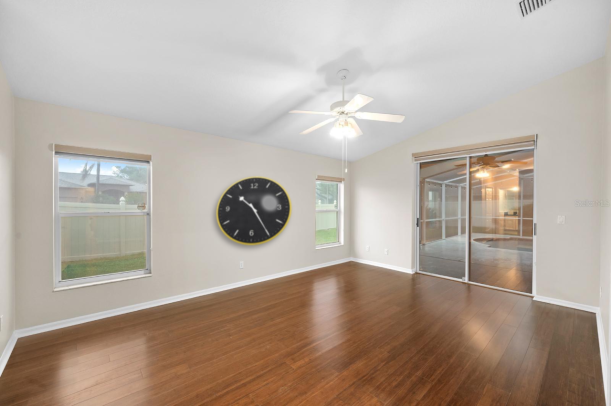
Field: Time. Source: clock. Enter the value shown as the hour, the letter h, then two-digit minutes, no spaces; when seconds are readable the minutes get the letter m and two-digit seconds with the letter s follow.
10h25
